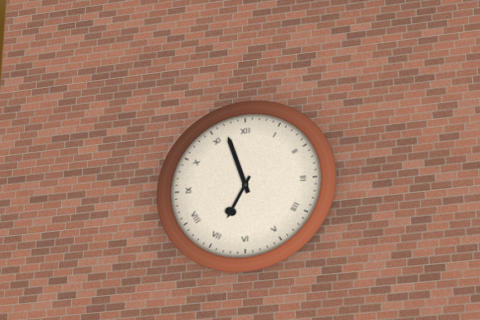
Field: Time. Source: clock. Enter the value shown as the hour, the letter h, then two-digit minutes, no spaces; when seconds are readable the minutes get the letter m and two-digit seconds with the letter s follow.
6h57
